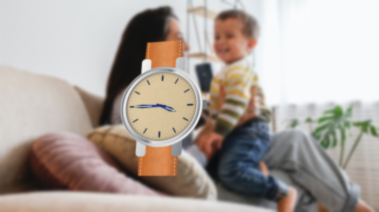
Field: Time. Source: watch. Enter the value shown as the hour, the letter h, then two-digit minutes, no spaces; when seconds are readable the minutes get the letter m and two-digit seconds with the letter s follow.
3h45
